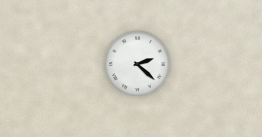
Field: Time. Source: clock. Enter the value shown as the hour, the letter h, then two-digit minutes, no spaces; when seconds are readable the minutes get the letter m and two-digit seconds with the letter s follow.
2h22
